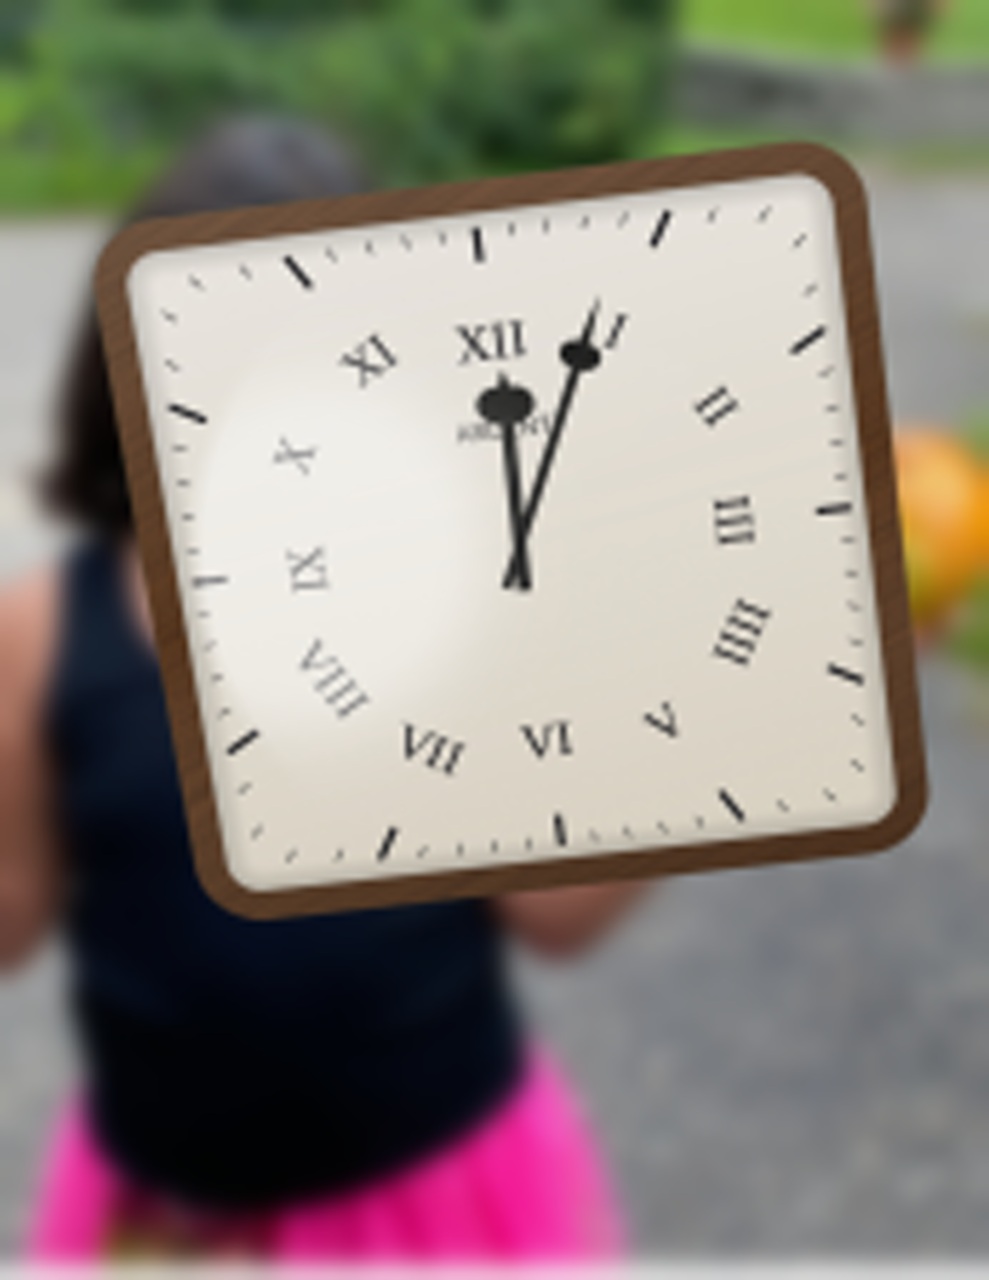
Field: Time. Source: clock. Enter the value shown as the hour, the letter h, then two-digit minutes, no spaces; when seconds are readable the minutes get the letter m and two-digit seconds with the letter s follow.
12h04
